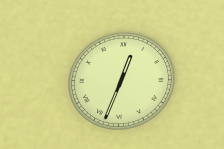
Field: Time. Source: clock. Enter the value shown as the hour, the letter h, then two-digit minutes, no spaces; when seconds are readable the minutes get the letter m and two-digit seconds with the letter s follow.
12h33
